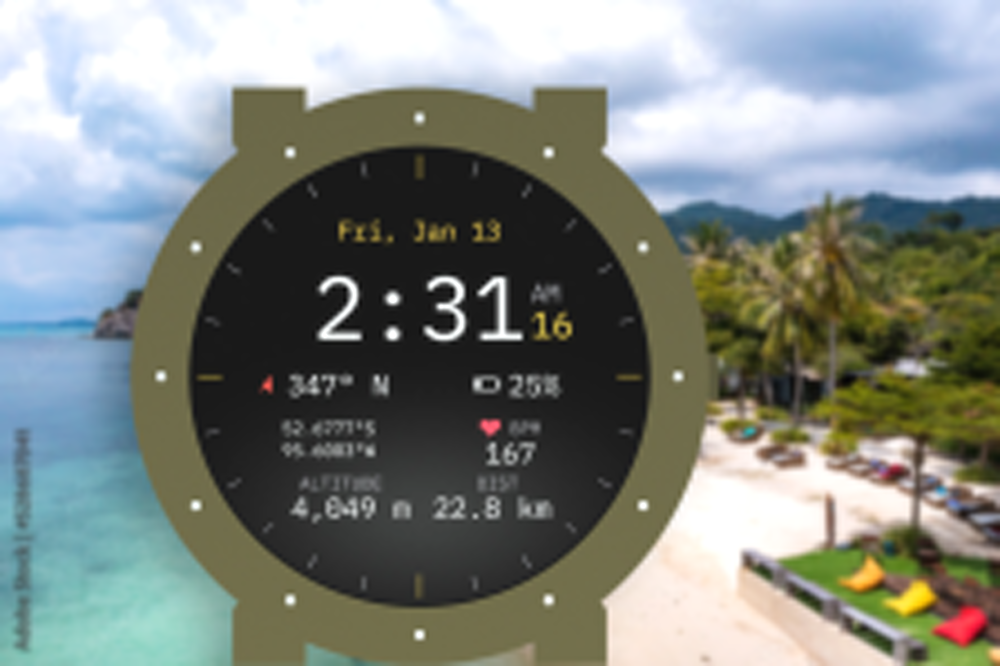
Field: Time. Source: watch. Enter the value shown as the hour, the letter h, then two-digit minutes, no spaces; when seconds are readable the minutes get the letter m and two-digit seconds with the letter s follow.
2h31m16s
